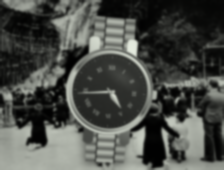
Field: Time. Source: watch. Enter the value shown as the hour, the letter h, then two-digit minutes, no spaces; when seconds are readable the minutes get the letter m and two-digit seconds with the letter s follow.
4h44
